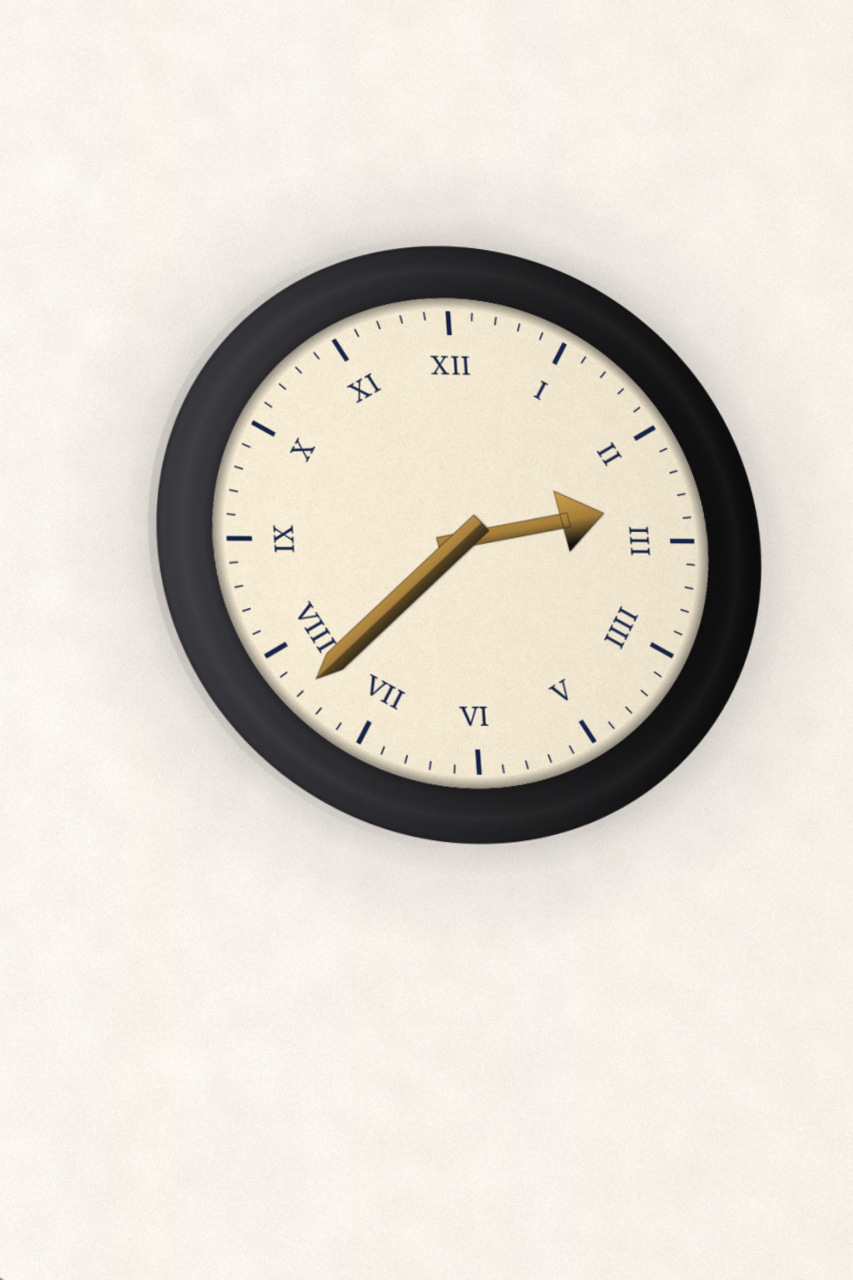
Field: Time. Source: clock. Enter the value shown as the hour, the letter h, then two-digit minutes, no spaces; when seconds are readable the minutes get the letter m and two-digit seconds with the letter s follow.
2h38
